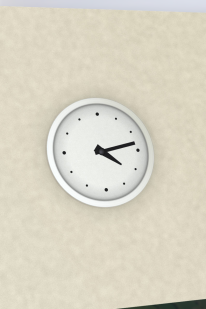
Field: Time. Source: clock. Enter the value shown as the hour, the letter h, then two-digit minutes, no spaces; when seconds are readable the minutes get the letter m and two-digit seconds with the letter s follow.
4h13
